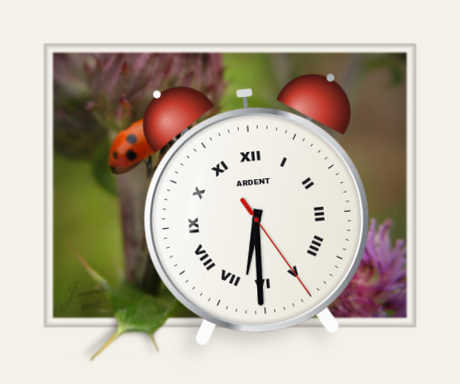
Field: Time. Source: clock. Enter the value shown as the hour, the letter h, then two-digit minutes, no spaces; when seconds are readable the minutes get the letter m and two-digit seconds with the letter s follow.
6h30m25s
